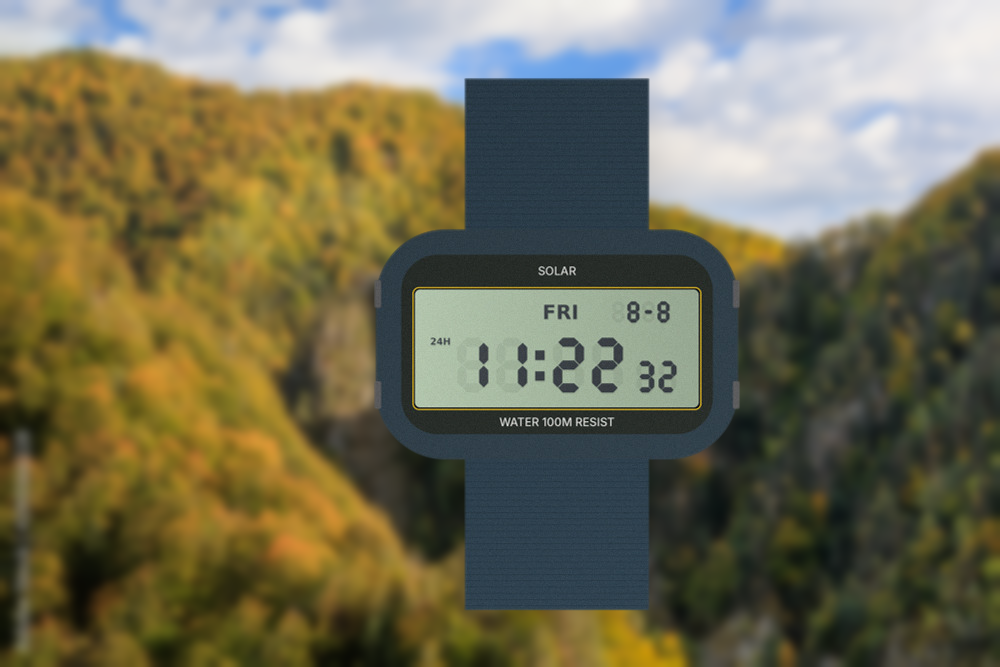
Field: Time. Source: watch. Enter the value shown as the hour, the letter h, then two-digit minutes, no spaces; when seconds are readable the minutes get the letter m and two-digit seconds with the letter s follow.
11h22m32s
